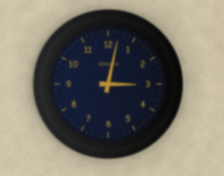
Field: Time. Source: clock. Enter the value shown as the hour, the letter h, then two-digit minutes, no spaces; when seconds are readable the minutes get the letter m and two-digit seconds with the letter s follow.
3h02
